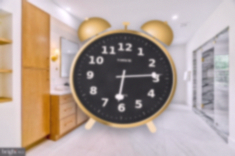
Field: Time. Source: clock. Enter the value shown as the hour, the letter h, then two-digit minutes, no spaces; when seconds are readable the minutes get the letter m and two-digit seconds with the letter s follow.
6h14
